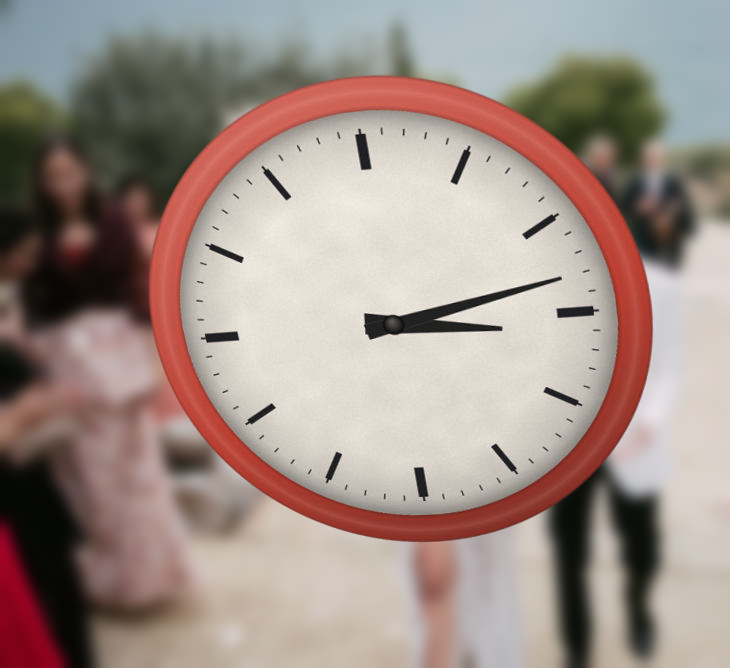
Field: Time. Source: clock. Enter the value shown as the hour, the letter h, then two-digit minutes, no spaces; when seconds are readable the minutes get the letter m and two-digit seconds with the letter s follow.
3h13
